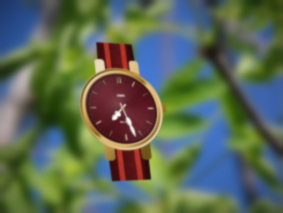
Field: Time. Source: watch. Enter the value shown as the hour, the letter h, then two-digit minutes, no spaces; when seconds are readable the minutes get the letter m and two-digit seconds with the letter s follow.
7h27
